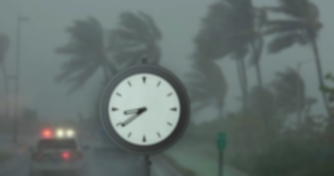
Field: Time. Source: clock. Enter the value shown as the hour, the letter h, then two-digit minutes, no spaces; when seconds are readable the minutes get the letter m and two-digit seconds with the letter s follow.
8h39
